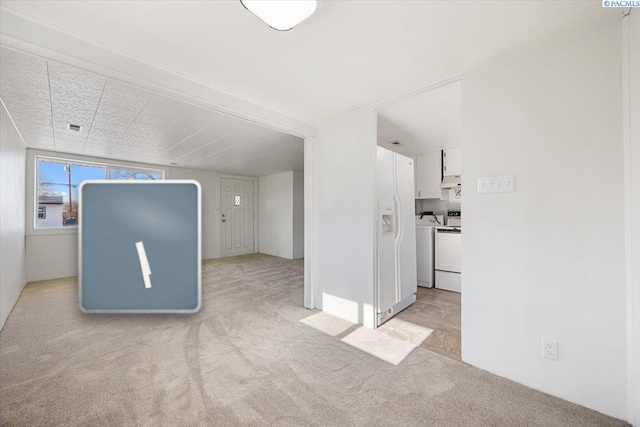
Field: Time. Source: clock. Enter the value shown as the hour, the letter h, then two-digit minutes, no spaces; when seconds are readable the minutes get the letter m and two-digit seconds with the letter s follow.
5h28
